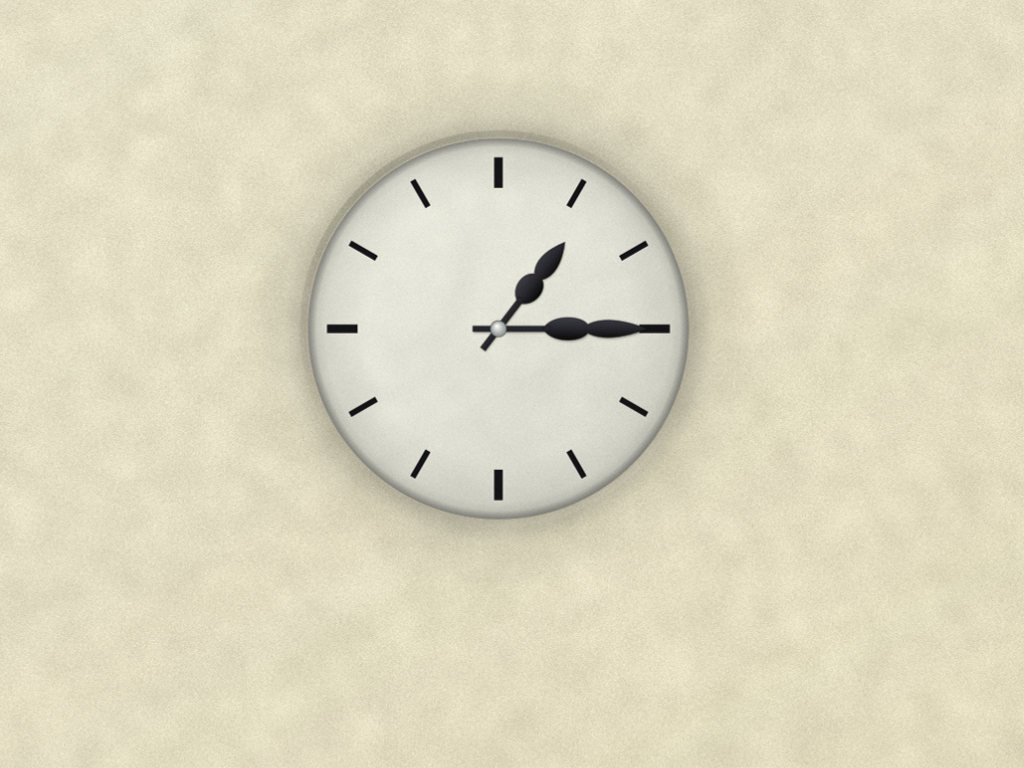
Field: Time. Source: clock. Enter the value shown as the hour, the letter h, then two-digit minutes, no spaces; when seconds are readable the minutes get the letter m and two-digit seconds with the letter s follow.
1h15
